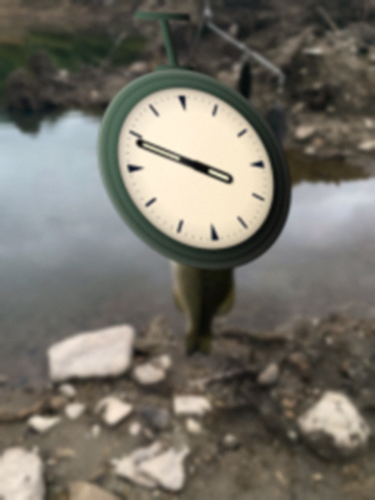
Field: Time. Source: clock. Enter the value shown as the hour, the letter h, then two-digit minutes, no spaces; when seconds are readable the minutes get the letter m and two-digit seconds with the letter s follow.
3h49
